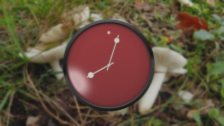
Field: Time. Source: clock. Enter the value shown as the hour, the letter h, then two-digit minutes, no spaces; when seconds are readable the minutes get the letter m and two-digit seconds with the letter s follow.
8h03
